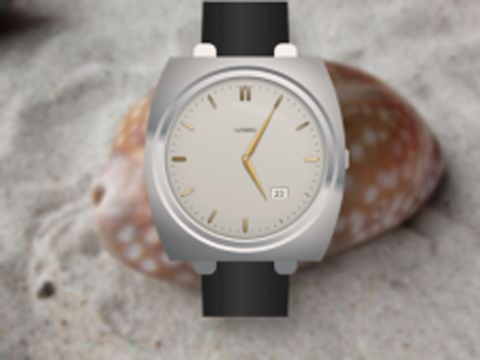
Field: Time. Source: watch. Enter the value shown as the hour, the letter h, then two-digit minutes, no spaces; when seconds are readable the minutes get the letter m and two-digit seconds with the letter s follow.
5h05
